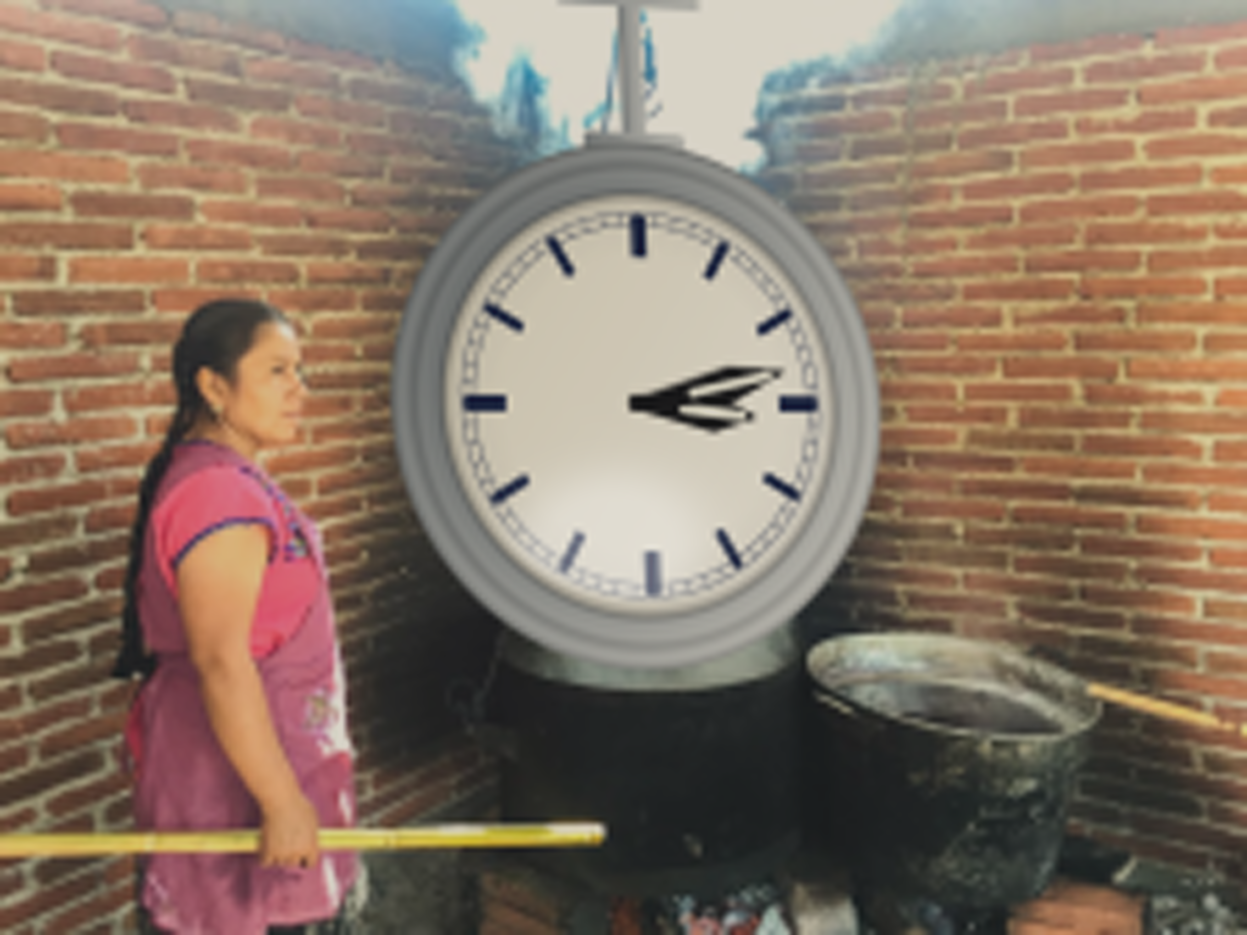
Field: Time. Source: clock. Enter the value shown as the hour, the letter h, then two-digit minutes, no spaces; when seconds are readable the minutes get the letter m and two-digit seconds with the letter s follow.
3h13
